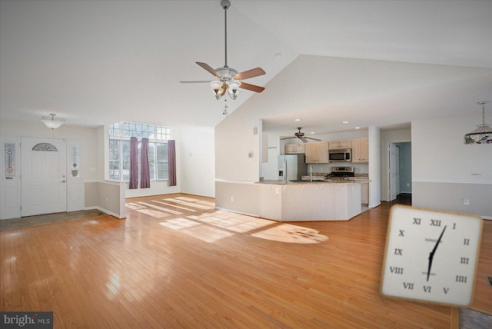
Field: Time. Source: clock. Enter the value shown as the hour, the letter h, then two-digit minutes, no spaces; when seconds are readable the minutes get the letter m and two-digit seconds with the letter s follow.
6h03
